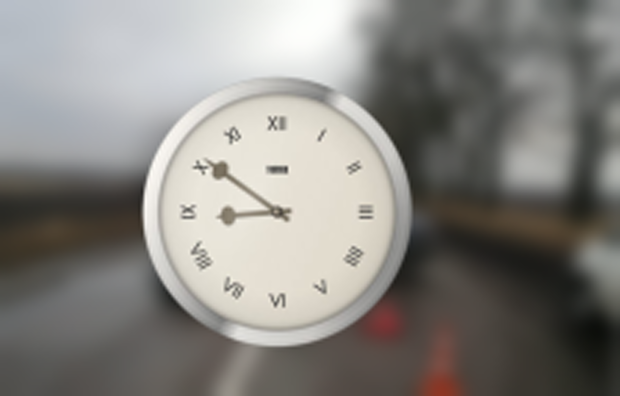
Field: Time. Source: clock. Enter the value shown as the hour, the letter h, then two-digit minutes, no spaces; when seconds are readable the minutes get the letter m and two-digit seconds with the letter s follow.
8h51
